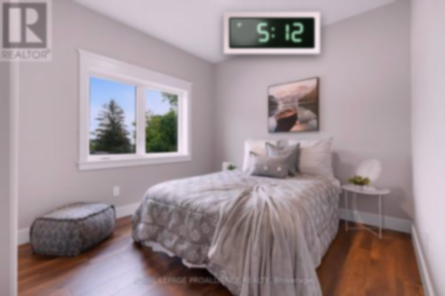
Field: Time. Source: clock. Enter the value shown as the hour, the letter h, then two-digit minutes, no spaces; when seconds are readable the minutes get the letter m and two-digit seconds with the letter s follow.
5h12
